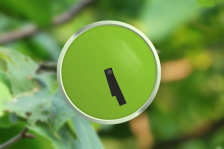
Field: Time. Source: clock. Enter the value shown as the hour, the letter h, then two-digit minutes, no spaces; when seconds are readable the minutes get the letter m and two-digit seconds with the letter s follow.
5h26
